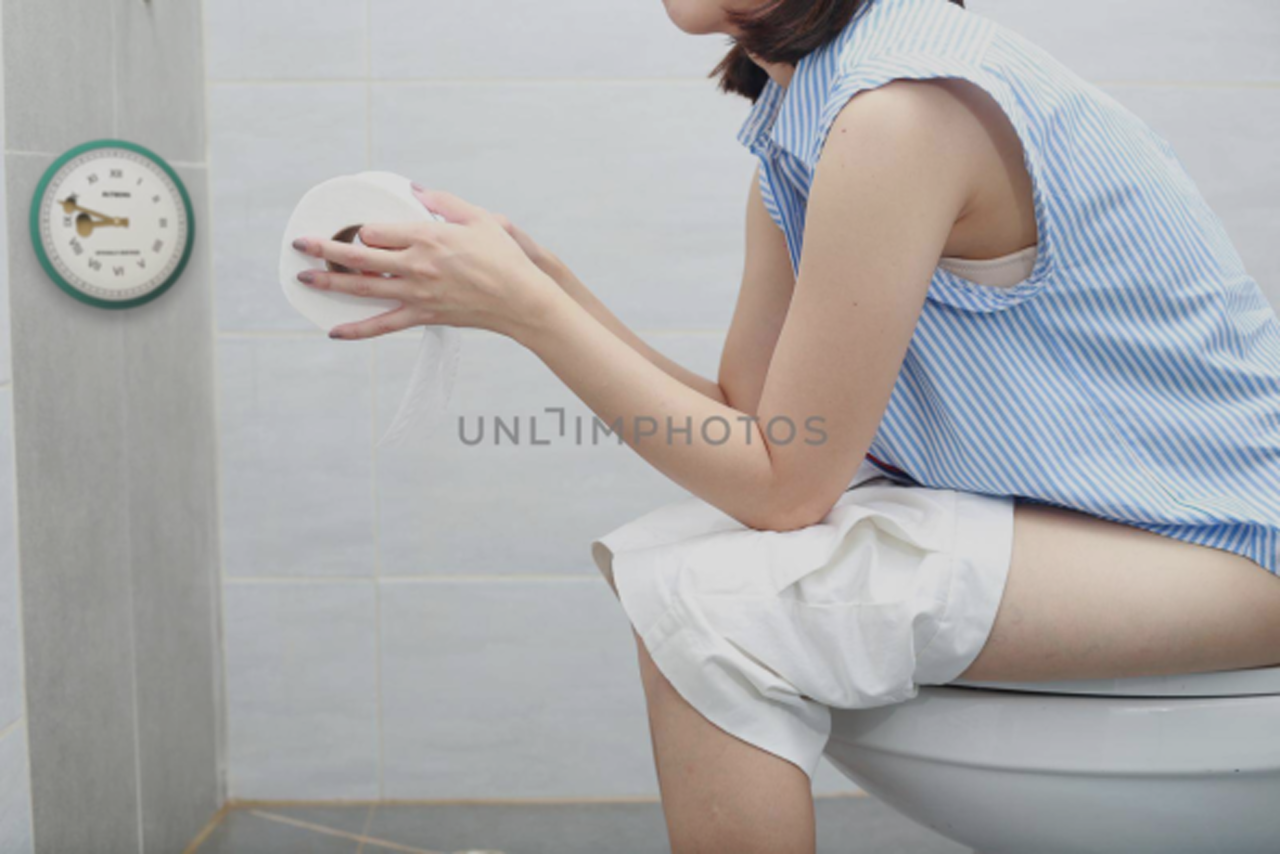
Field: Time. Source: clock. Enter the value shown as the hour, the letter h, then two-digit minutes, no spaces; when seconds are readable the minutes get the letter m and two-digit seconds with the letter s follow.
8h48
